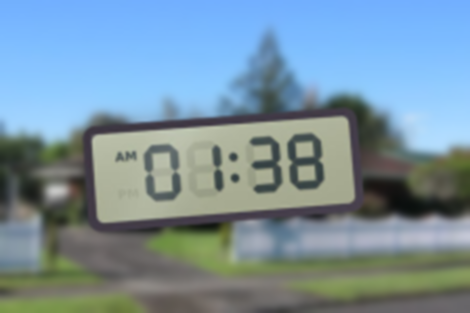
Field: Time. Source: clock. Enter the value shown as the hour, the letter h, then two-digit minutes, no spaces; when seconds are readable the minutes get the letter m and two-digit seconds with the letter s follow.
1h38
